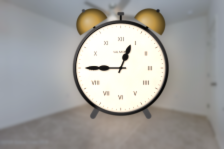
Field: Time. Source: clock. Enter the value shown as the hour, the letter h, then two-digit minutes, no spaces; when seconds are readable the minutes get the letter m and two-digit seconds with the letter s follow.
12h45
